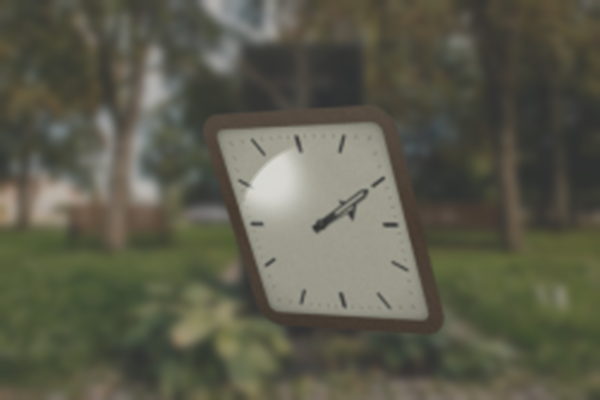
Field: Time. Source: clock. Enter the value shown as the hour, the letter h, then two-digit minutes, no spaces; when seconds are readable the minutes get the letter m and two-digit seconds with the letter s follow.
2h10
